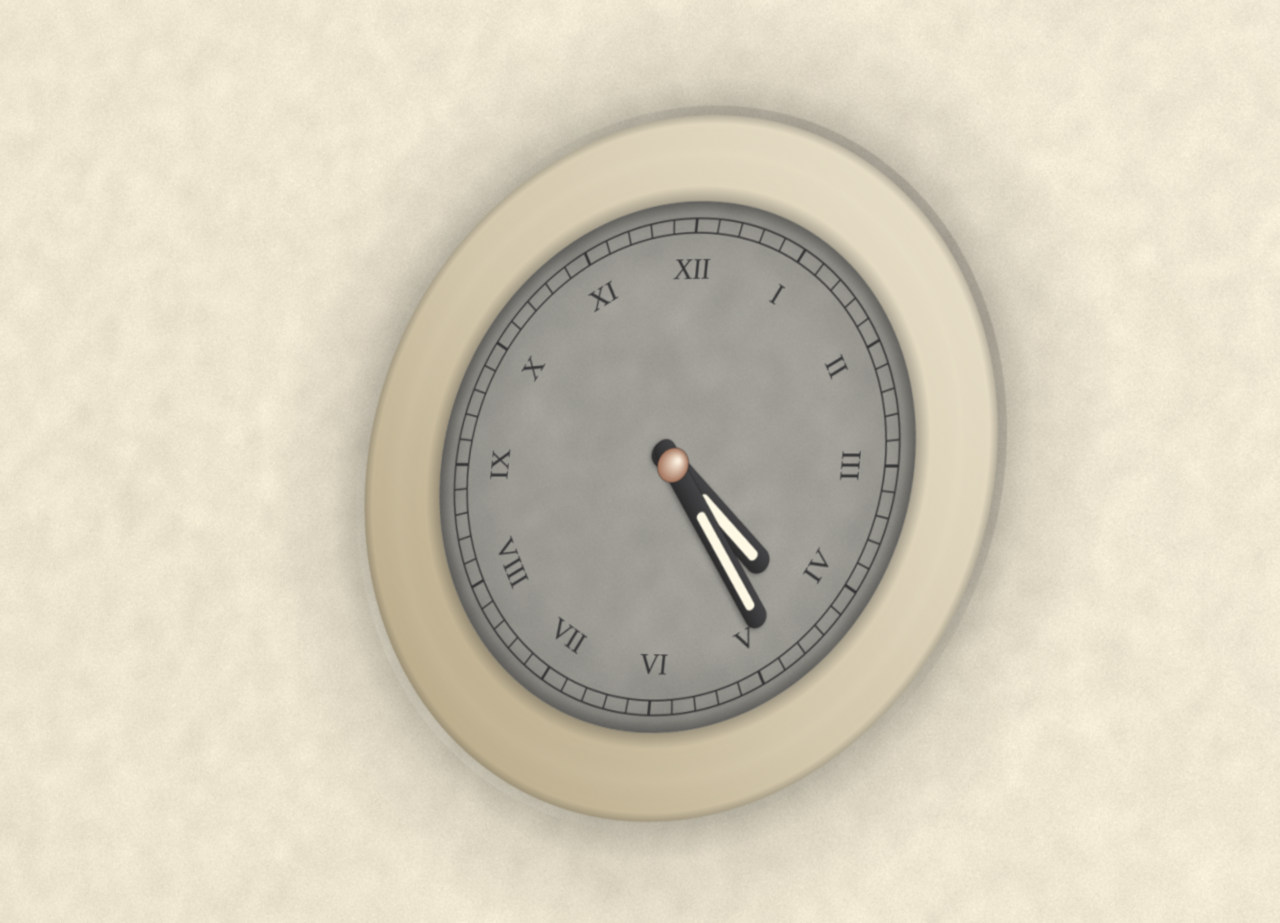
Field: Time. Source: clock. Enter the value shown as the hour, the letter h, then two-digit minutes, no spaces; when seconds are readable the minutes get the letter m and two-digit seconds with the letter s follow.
4h24
